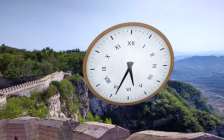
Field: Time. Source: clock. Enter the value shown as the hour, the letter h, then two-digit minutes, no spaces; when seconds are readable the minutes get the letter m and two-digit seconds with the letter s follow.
5h34
